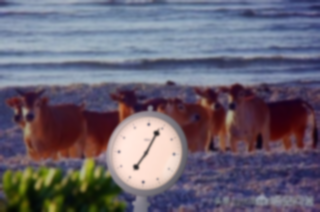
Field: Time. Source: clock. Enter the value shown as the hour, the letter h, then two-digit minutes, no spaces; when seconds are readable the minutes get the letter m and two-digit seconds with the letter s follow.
7h04
